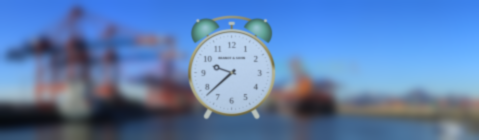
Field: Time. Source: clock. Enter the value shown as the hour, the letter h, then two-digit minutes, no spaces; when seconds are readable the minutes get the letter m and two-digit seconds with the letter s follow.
9h38
